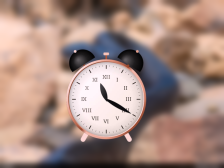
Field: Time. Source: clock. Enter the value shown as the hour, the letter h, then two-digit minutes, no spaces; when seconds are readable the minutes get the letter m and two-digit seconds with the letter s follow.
11h20
